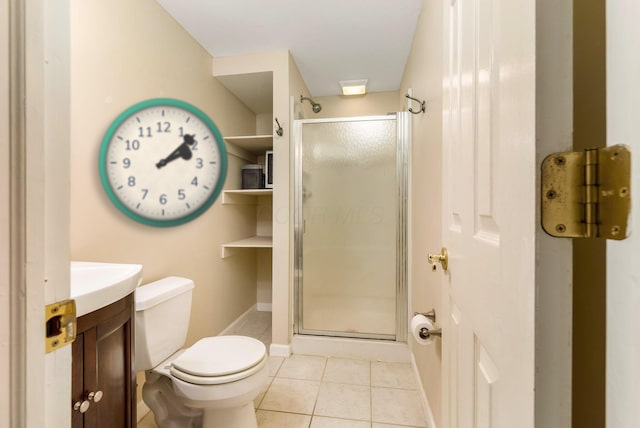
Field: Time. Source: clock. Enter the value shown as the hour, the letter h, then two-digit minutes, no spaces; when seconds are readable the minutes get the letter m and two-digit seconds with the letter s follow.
2h08
